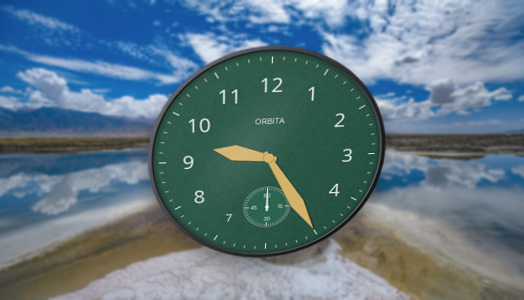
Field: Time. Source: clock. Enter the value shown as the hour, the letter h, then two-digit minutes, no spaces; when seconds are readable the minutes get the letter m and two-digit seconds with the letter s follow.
9h25
